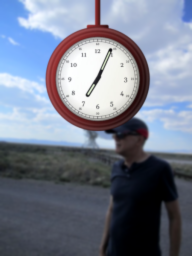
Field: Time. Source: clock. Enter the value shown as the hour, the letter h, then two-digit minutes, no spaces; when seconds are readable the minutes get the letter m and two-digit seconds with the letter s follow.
7h04
